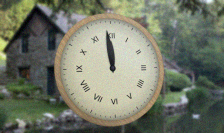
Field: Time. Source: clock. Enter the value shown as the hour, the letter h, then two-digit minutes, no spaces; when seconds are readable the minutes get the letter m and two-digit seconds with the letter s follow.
11h59
